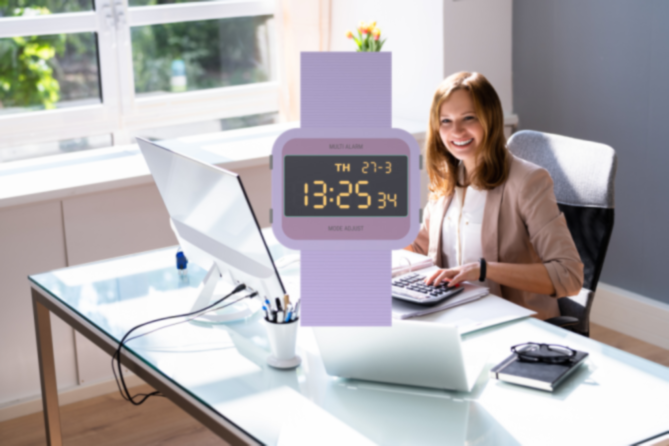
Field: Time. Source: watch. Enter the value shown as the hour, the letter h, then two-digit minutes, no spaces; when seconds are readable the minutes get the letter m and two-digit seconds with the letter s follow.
13h25m34s
